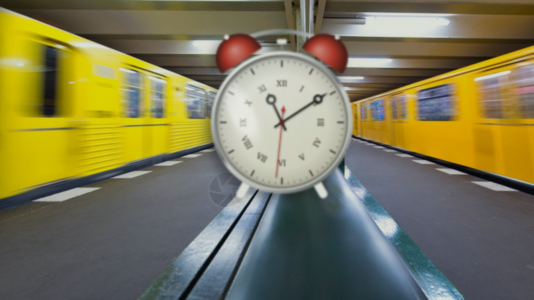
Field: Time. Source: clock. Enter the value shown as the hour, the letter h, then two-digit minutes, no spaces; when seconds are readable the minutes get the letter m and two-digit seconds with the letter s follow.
11h09m31s
